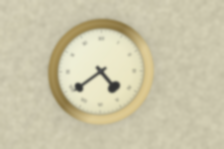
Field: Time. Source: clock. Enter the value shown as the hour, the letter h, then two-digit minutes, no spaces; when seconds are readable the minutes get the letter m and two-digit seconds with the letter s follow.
4h39
